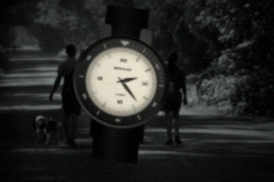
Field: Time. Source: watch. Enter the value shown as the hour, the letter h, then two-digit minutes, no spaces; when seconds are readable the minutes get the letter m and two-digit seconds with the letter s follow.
2h23
